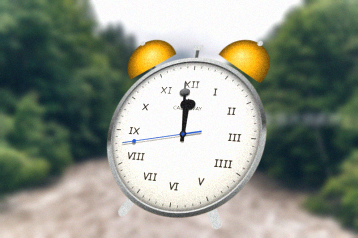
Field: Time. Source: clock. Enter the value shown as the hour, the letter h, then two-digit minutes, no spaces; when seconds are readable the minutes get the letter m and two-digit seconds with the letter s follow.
11h58m43s
